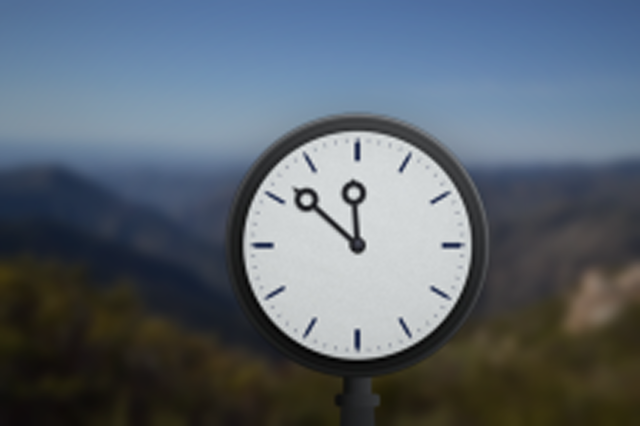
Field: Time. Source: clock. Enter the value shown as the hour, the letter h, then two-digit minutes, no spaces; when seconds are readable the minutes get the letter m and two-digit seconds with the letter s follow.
11h52
